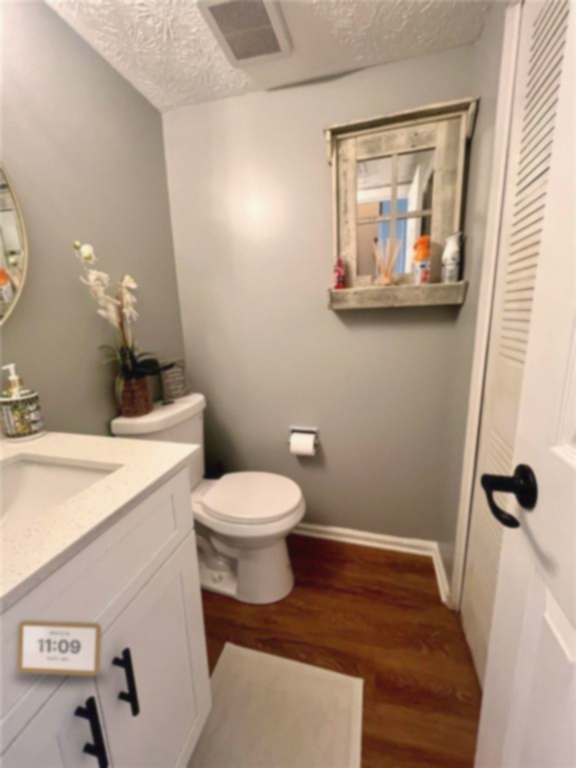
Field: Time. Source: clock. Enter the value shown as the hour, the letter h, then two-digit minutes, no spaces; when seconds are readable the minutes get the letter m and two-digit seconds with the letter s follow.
11h09
